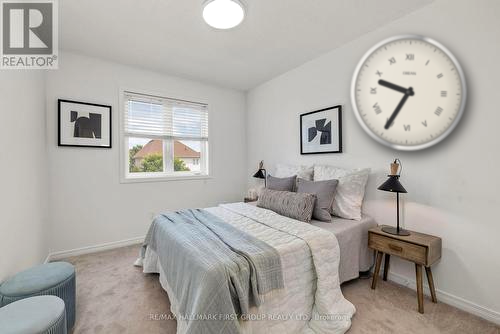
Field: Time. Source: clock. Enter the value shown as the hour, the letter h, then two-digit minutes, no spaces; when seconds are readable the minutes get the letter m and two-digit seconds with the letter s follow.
9h35
